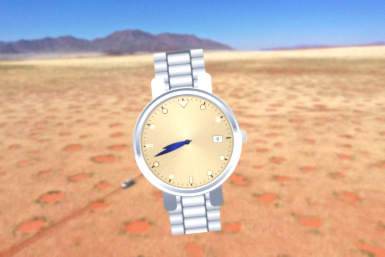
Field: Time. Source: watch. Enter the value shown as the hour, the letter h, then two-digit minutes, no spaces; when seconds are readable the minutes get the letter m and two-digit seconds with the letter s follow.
8h42
